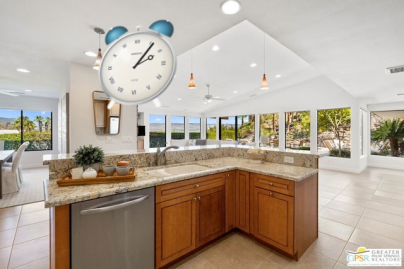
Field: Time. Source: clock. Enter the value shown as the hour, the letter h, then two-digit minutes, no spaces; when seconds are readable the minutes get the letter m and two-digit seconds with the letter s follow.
2h06
